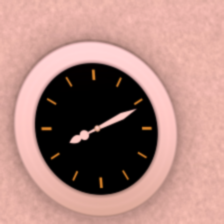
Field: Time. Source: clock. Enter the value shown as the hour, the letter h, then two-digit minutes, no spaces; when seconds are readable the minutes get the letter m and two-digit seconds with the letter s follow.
8h11
